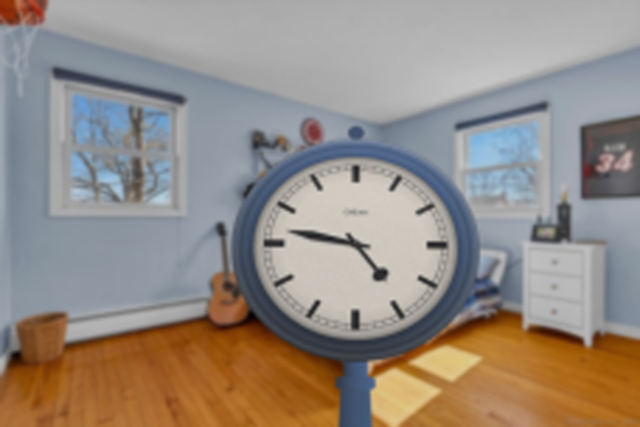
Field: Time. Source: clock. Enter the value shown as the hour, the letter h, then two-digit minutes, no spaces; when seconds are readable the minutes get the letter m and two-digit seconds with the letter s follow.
4h47
